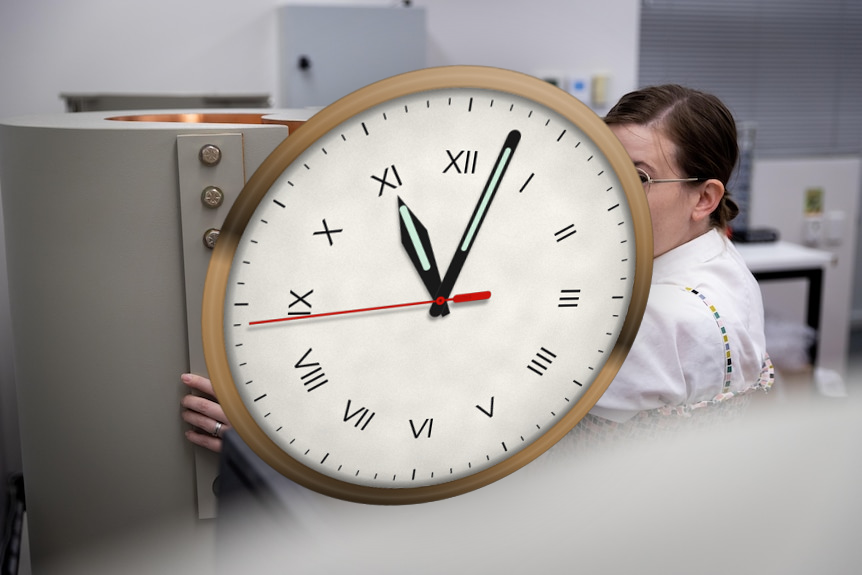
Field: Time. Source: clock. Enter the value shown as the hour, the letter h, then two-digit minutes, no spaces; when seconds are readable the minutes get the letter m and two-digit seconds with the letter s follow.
11h02m44s
